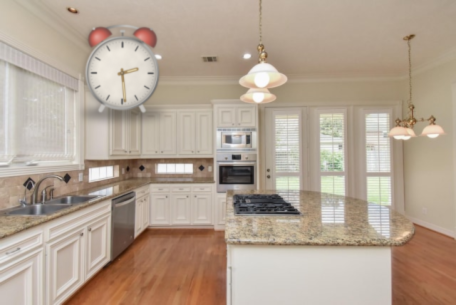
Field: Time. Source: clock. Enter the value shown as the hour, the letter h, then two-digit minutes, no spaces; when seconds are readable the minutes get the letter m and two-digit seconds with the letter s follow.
2h29
